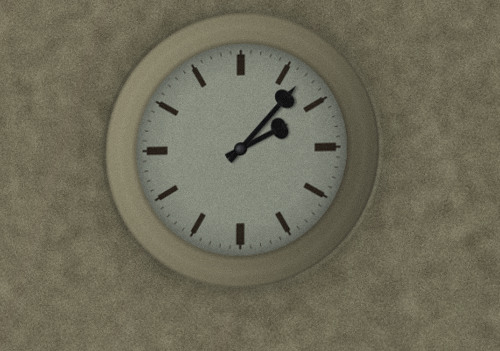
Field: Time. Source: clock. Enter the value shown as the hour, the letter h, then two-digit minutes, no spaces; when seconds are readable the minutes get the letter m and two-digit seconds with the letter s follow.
2h07
